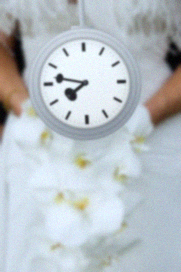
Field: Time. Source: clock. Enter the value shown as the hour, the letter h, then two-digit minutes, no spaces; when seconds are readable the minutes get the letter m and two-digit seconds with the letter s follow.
7h47
